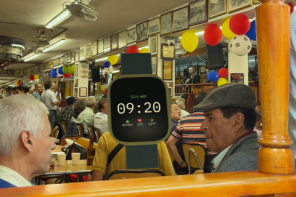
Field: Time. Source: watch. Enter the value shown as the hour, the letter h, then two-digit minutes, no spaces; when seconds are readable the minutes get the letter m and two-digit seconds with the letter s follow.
9h20
